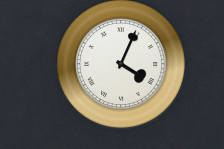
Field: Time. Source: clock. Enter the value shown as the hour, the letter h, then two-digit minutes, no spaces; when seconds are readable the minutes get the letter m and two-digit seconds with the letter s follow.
4h04
